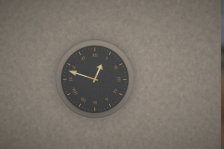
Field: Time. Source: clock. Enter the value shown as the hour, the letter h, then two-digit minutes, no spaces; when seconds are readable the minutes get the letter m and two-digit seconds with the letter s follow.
12h48
